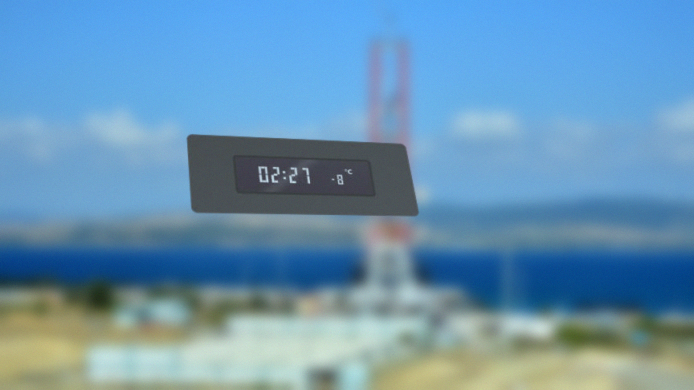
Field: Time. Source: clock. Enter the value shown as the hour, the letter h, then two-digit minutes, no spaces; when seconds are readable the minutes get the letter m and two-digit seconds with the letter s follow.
2h27
